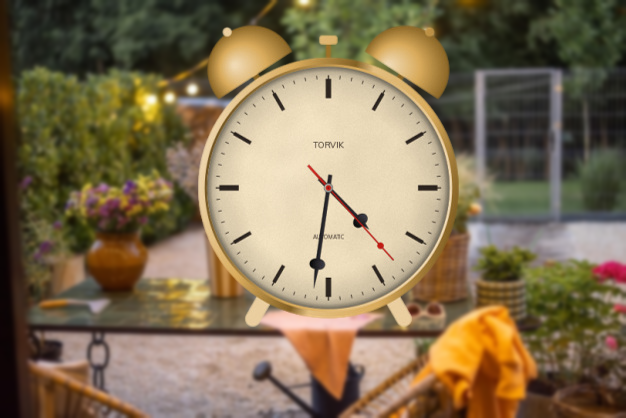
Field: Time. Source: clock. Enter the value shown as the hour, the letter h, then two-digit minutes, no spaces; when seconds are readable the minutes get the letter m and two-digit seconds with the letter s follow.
4h31m23s
